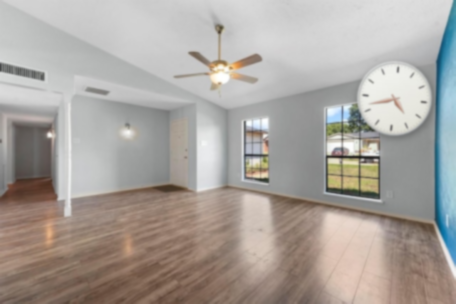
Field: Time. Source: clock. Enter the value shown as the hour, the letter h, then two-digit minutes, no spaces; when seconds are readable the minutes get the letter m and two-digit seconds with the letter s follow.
4h42
